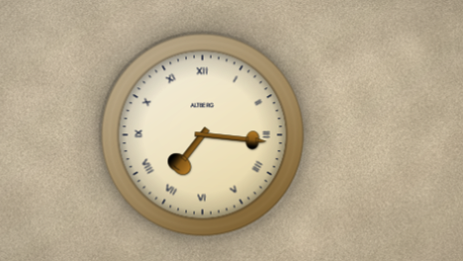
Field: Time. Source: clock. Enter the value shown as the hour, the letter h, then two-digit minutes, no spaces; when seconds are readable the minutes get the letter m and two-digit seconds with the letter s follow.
7h16
